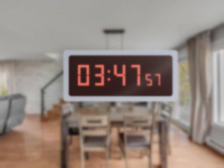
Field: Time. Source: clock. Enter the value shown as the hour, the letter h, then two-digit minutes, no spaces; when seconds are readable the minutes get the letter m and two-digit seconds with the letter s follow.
3h47m57s
